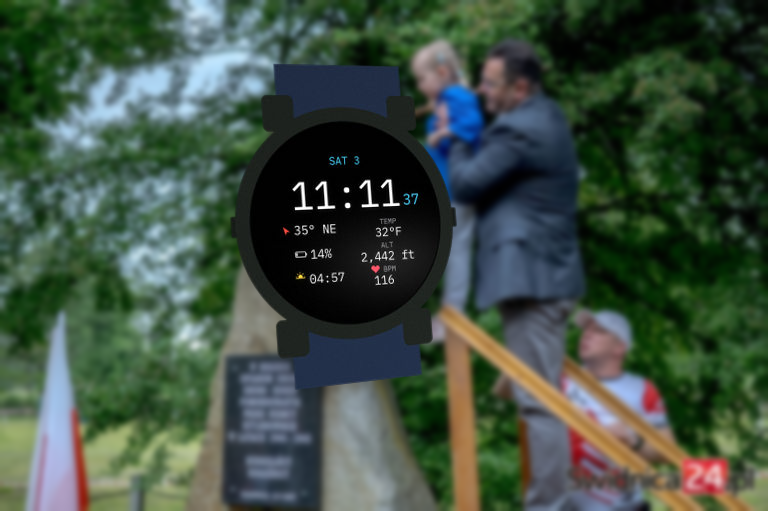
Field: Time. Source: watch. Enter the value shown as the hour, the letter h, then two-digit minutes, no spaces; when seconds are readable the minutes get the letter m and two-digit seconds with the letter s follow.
11h11m37s
